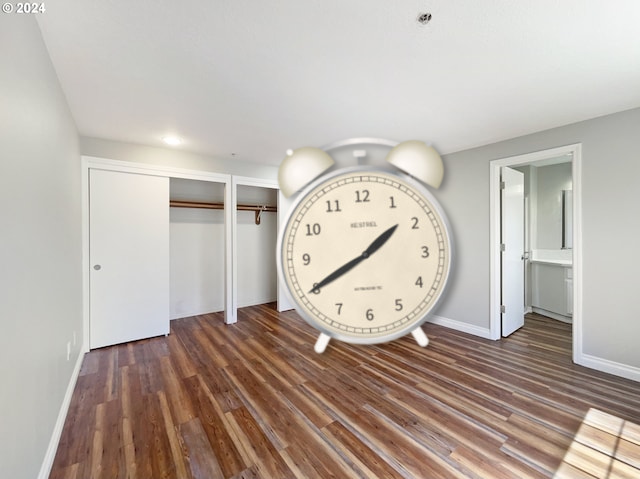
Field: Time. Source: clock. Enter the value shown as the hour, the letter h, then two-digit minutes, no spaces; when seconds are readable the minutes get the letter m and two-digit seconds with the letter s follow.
1h40
